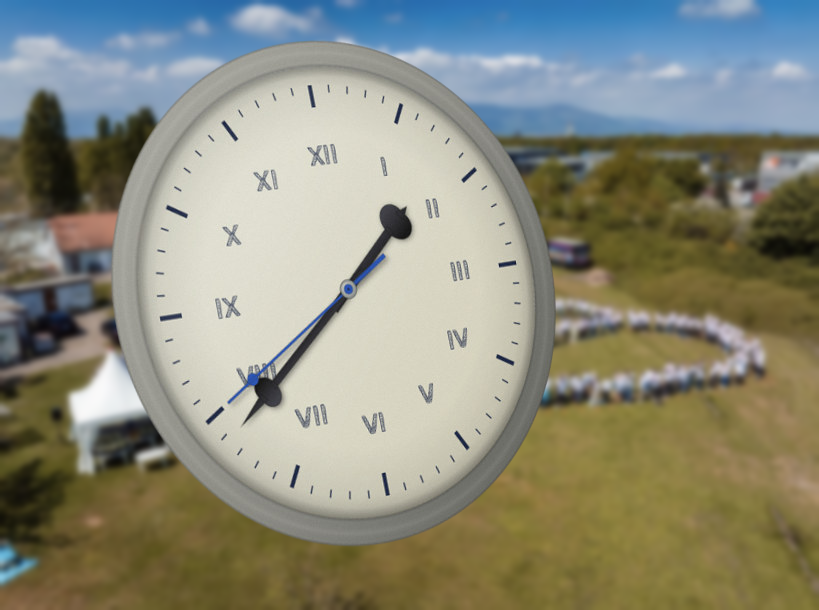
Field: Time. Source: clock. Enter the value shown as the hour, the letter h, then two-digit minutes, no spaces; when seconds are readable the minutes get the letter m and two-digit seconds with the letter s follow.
1h38m40s
